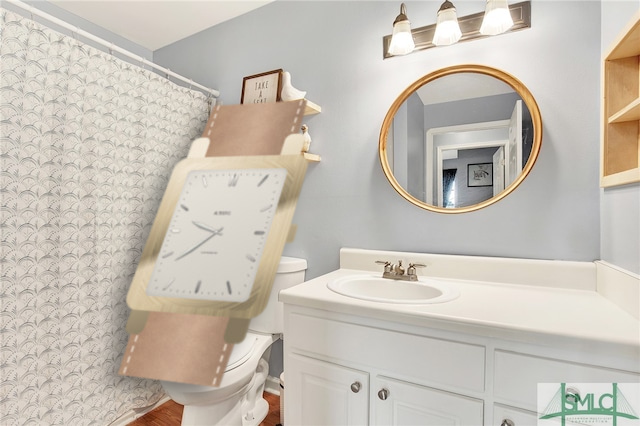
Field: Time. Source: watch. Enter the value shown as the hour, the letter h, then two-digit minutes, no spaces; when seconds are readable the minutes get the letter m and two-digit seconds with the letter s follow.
9h38
